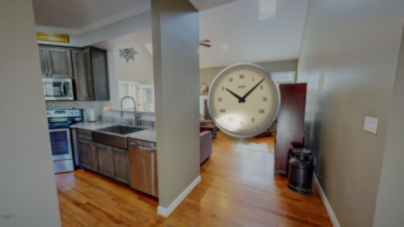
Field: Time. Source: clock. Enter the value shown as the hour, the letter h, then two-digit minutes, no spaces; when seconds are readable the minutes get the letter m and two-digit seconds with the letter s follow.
10h08
